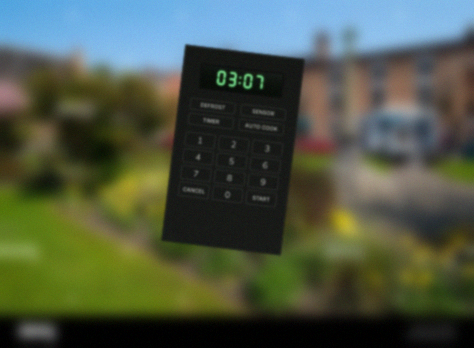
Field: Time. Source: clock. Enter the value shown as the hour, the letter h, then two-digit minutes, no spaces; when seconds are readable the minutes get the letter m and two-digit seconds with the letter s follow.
3h07
